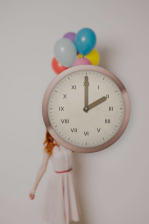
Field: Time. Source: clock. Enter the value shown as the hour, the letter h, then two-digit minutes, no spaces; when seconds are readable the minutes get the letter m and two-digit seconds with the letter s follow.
2h00
